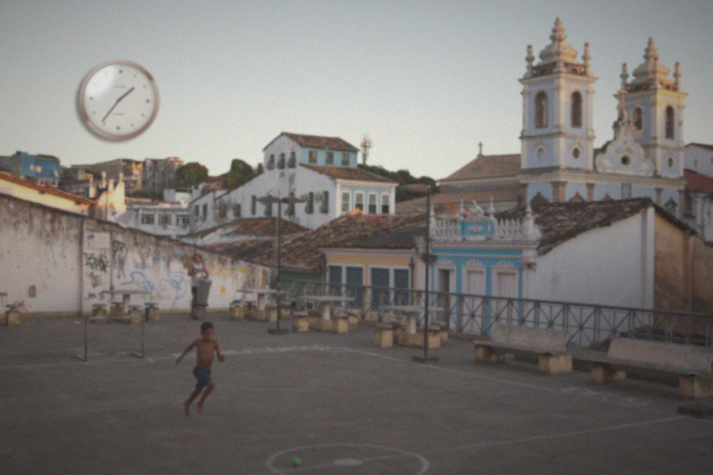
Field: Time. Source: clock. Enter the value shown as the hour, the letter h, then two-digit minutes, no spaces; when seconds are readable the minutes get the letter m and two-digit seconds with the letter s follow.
1h36
